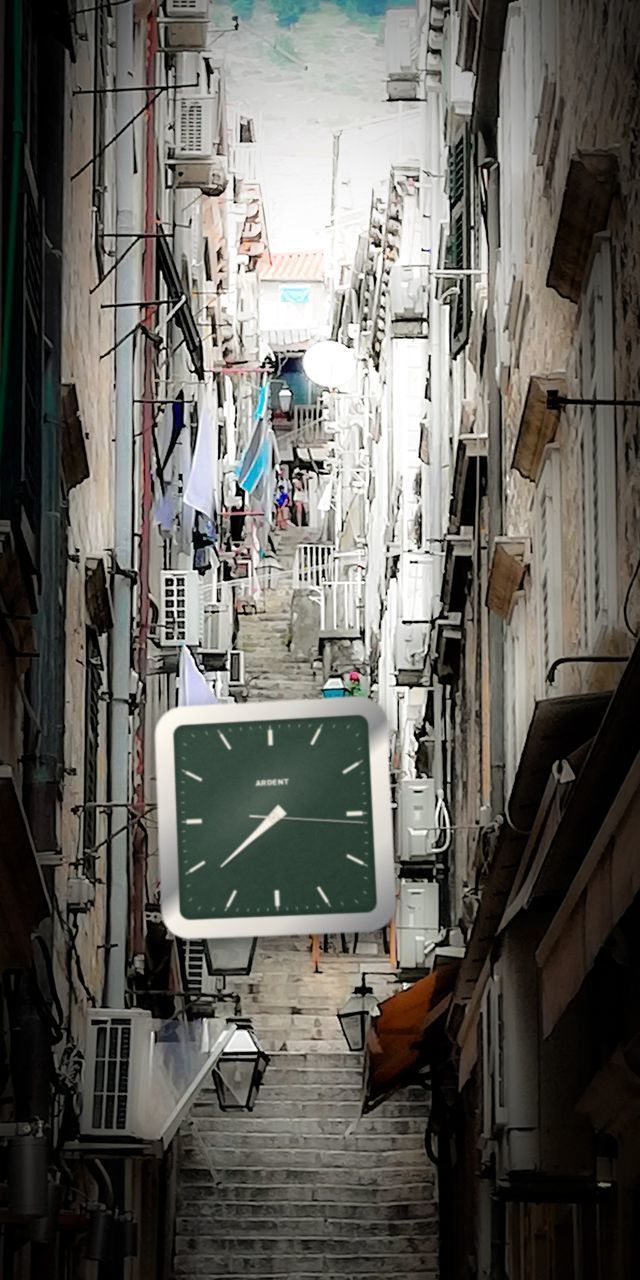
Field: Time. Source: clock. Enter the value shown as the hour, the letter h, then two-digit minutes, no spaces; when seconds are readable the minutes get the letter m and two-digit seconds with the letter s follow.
7h38m16s
